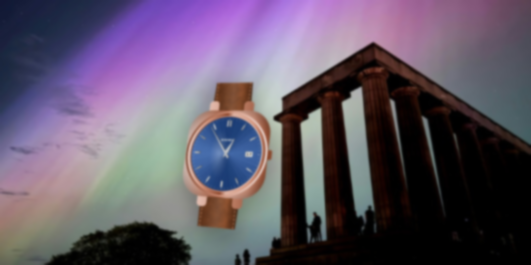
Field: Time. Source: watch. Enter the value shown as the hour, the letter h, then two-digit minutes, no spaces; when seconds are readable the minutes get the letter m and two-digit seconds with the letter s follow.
12h54
